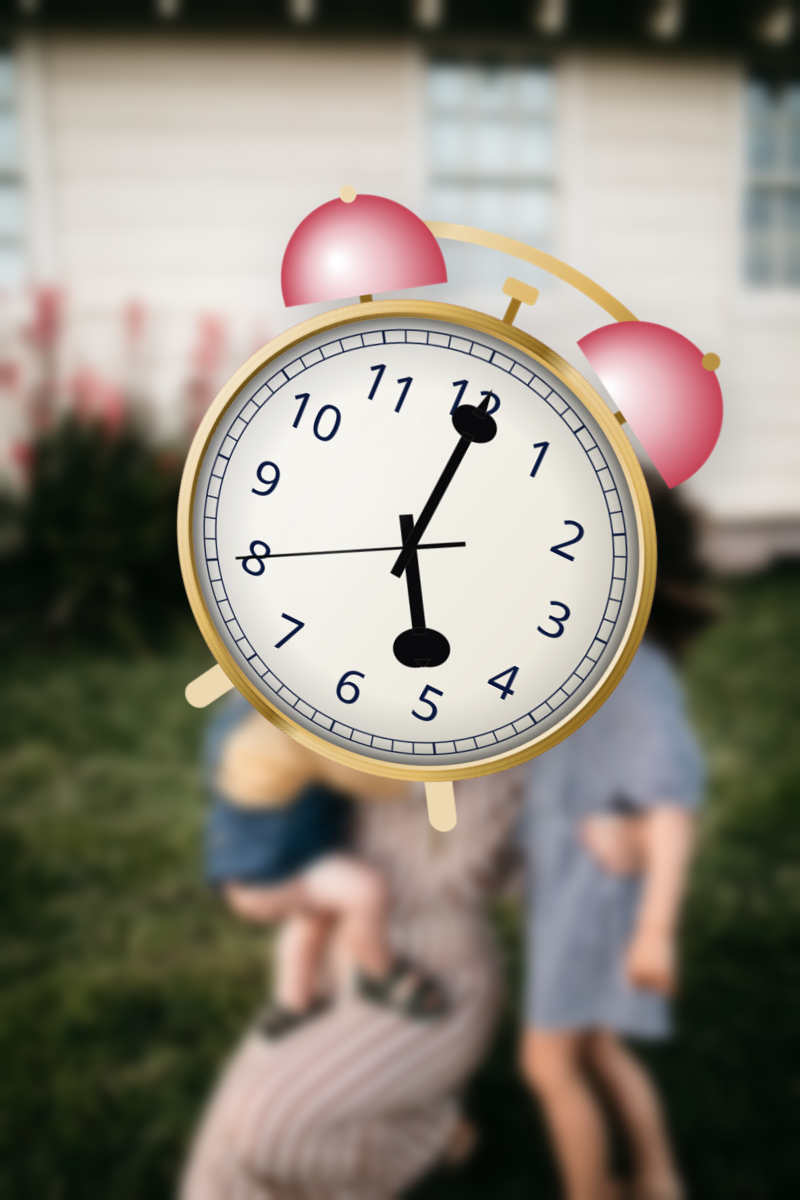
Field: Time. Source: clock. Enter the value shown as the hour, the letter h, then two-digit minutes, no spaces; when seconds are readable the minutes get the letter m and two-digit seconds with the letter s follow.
5h00m40s
